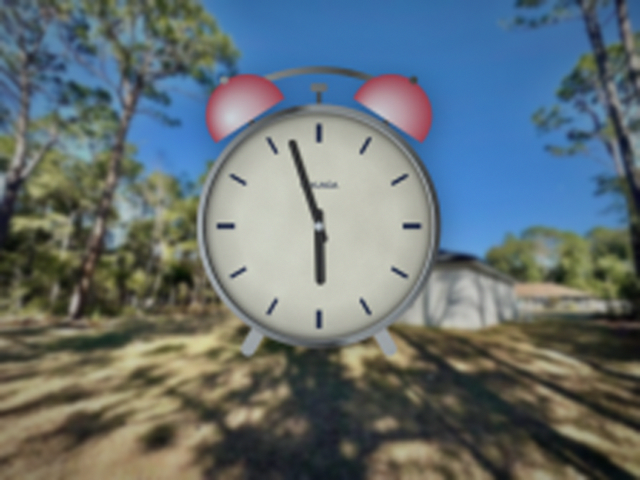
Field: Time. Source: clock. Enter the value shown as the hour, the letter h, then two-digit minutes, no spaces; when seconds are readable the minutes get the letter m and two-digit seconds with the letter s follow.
5h57
